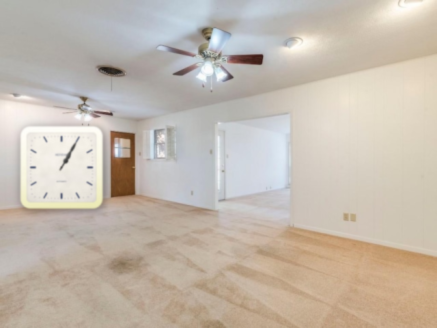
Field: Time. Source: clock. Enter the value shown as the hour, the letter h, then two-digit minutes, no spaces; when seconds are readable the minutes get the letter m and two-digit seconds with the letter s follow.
1h05
